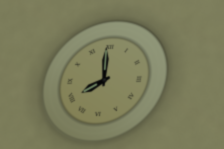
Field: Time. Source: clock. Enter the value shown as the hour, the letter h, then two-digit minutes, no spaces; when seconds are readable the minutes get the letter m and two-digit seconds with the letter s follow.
7h59
